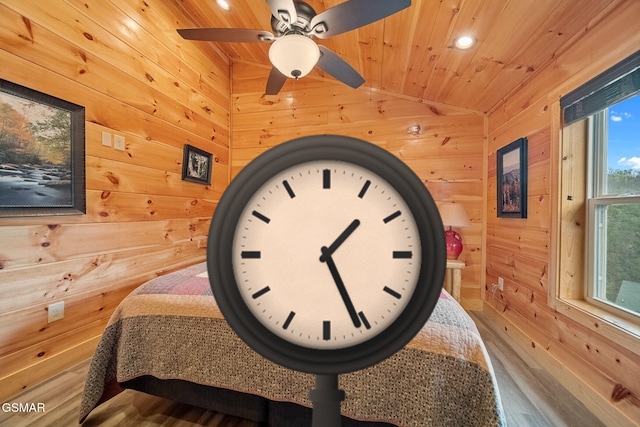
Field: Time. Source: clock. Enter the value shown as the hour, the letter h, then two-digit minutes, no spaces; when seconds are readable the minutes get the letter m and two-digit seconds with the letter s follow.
1h26
